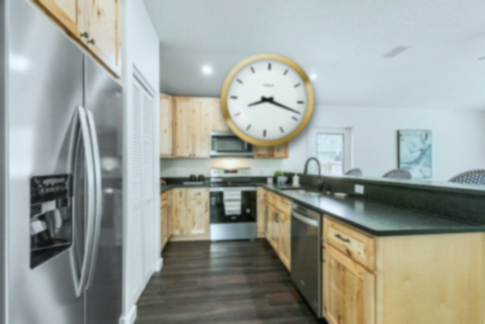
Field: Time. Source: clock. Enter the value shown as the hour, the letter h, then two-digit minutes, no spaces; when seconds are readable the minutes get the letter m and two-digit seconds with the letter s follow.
8h18
